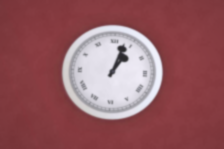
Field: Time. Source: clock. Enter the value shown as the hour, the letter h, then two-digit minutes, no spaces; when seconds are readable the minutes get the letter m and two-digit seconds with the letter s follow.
1h03
